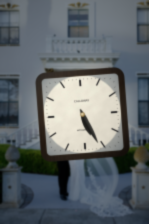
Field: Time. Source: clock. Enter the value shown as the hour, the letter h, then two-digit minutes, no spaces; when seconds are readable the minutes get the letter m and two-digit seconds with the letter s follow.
5h26
